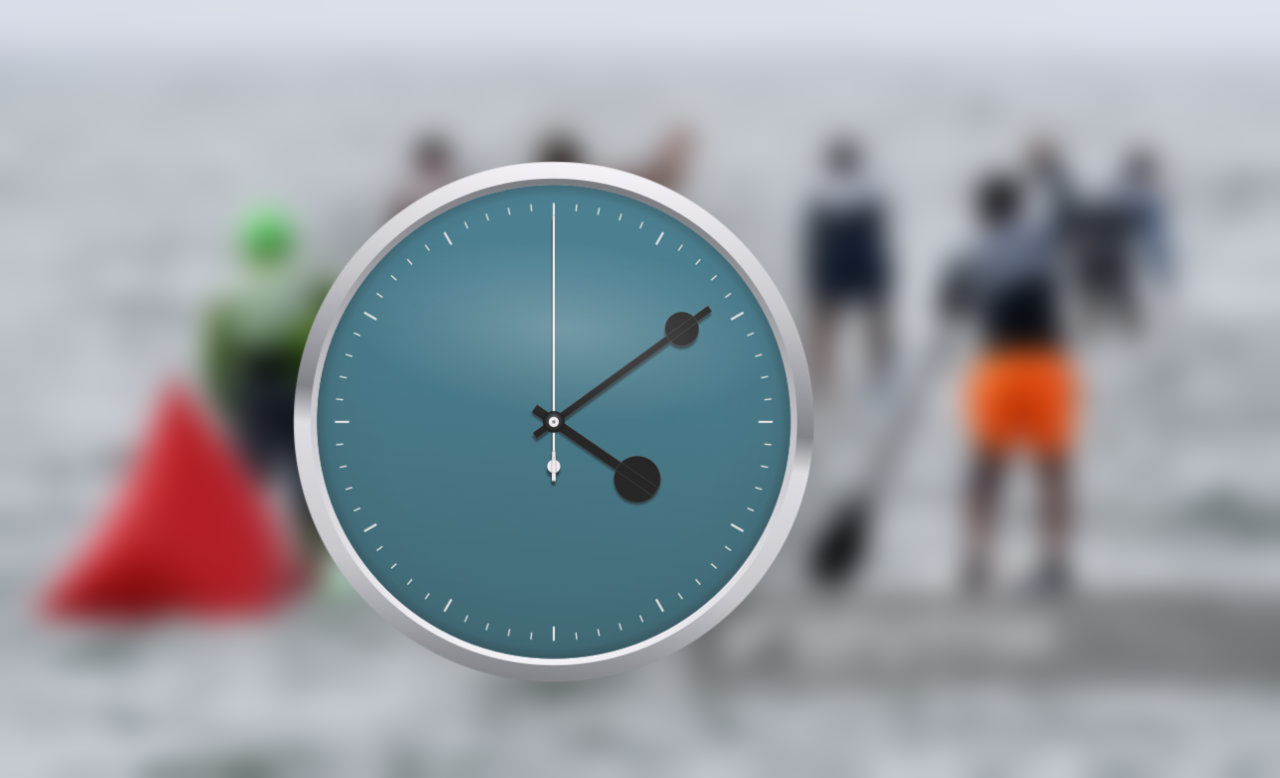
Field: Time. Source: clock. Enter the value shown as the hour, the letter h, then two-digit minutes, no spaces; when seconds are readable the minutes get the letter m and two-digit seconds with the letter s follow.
4h09m00s
